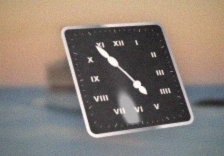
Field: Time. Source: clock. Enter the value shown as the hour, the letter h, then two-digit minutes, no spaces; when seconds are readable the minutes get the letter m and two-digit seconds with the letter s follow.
4h54
